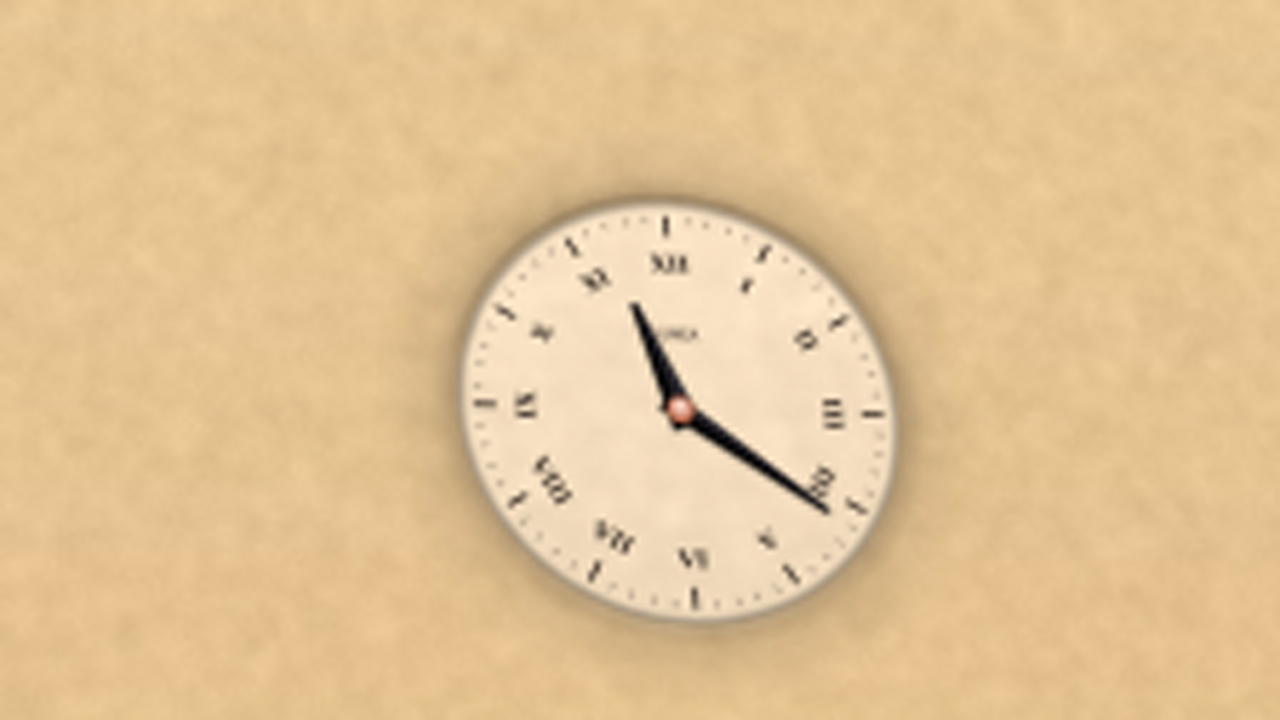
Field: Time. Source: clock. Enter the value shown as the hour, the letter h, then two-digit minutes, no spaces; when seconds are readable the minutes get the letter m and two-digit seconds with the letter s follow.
11h21
